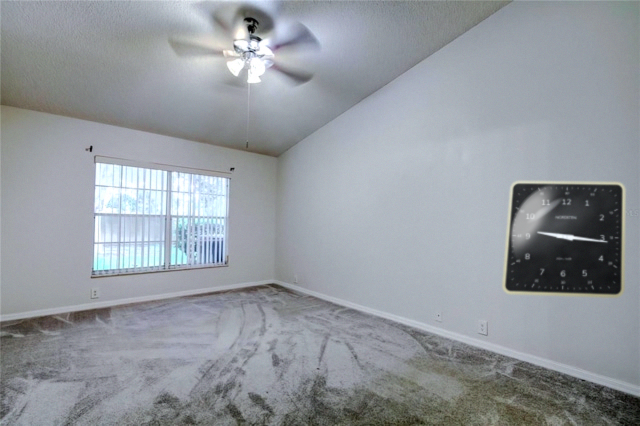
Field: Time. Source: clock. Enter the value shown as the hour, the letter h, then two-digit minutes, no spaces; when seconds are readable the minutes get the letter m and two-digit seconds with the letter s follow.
9h16
